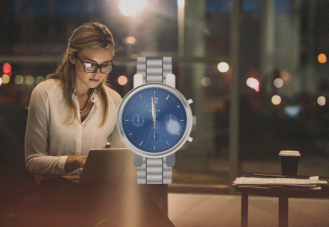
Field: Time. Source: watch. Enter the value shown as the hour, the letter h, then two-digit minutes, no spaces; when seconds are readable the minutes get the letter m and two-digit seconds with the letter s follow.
11h59
